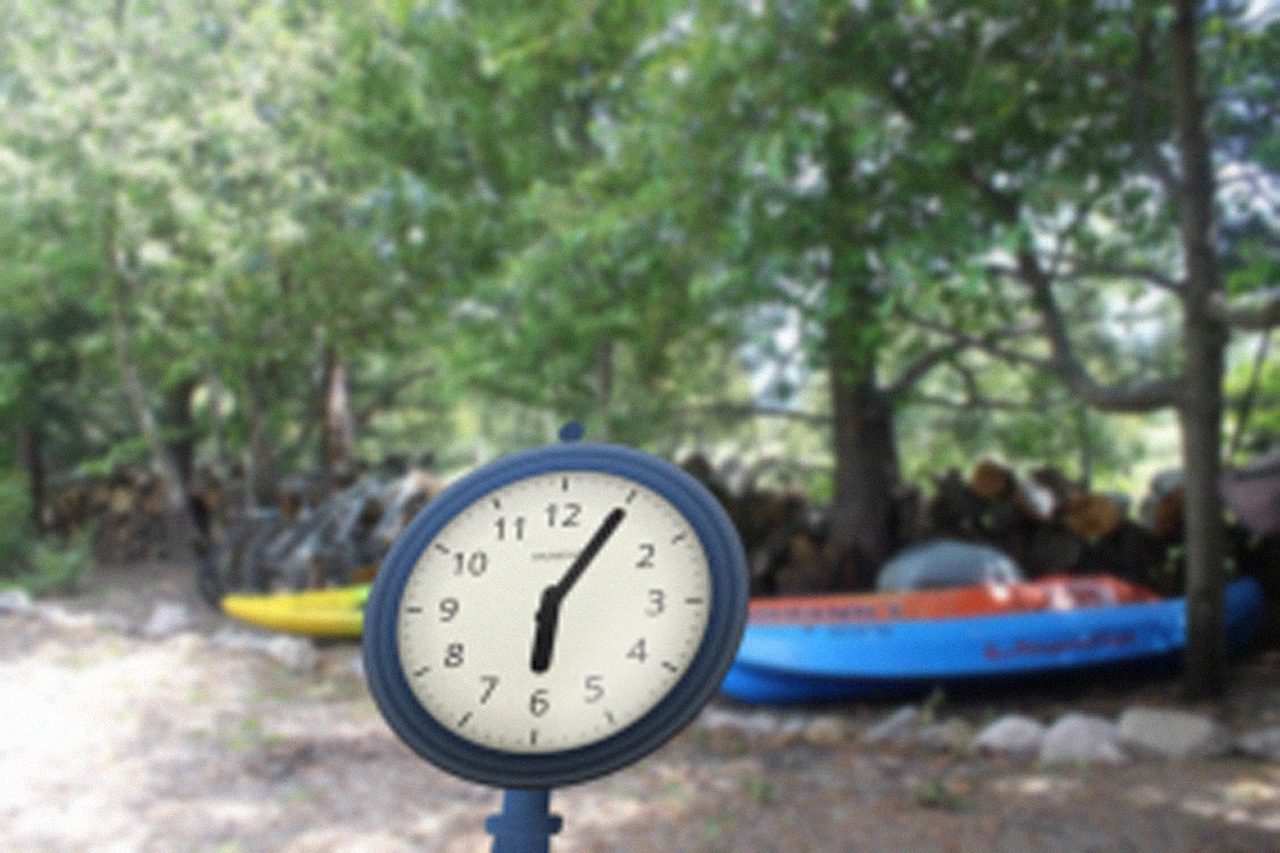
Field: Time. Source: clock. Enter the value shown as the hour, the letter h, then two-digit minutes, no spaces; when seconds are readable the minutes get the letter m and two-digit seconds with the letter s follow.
6h05
